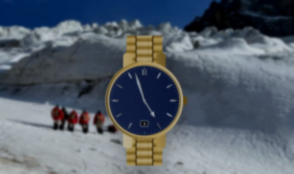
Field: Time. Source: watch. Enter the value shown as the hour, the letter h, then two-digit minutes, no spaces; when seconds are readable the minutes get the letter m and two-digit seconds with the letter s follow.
4h57
